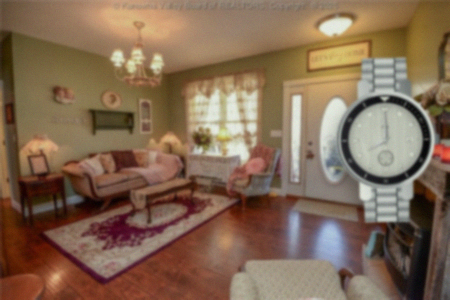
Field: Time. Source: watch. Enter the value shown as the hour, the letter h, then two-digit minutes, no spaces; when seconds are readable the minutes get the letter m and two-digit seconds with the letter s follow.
8h00
